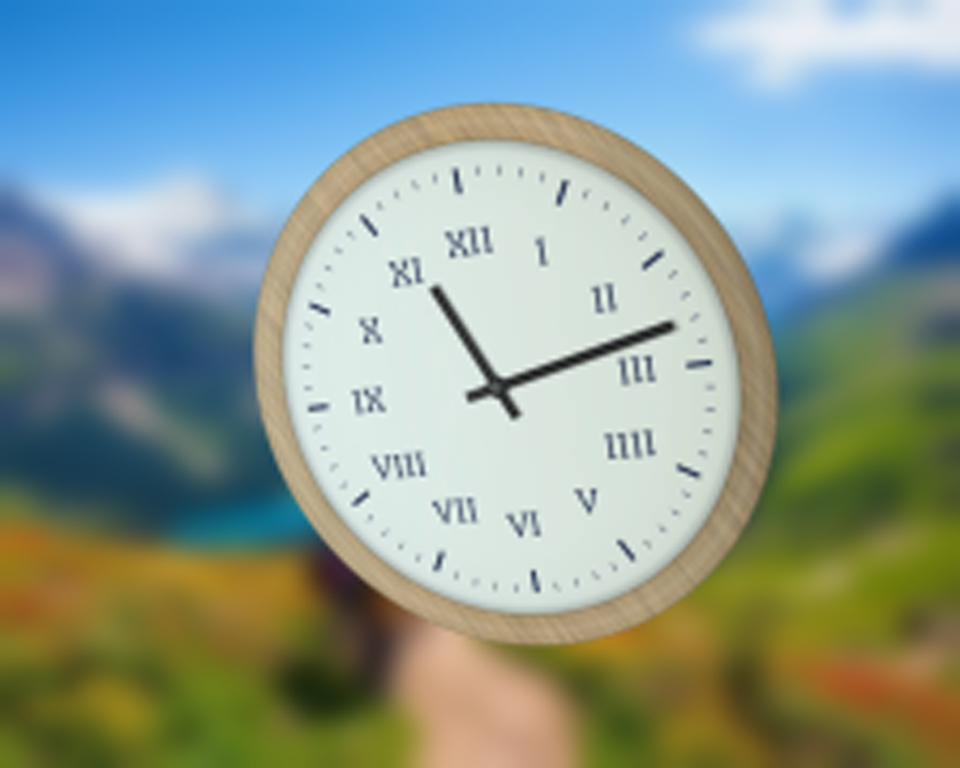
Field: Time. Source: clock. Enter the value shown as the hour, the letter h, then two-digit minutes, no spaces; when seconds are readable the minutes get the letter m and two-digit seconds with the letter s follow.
11h13
